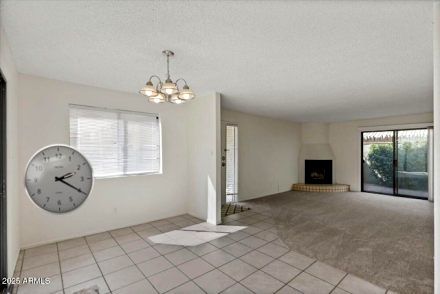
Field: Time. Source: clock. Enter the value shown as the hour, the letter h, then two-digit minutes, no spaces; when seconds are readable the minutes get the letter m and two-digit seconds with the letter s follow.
2h20
